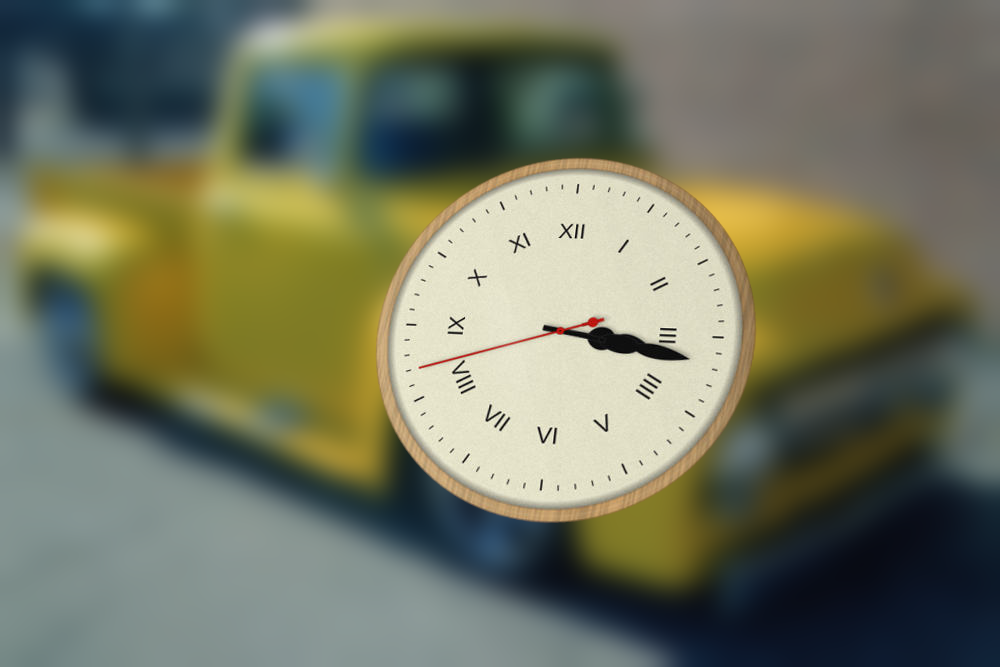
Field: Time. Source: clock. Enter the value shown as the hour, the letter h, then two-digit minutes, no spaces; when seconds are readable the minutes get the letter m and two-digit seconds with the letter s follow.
3h16m42s
